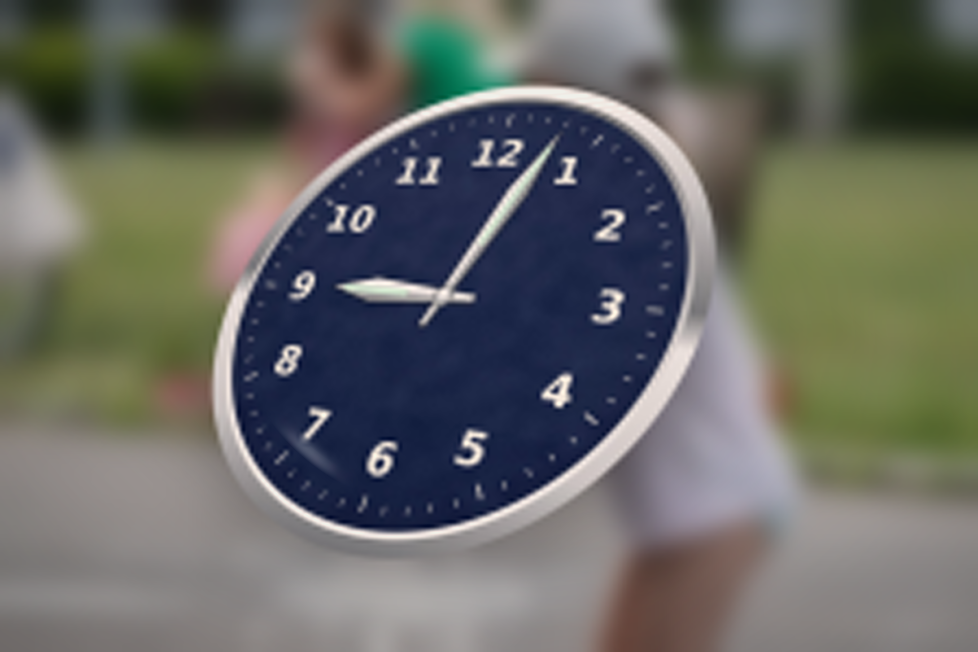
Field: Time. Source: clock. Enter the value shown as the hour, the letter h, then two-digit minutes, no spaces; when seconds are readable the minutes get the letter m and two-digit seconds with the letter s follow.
9h03
